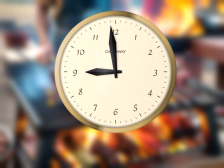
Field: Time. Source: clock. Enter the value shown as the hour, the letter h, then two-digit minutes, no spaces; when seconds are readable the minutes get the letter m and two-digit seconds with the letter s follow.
8h59
